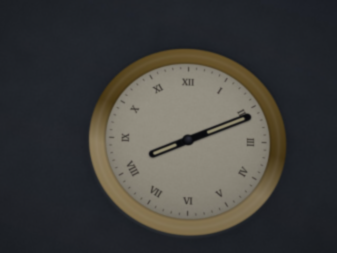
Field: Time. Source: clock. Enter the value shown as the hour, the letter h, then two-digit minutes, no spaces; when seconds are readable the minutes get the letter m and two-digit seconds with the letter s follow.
8h11
